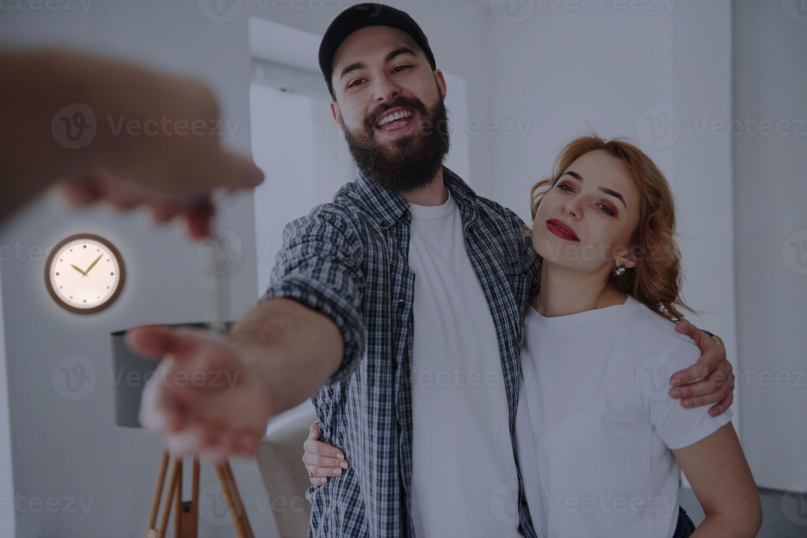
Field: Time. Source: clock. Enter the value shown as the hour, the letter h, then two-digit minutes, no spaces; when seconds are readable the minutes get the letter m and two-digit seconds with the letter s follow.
10h07
